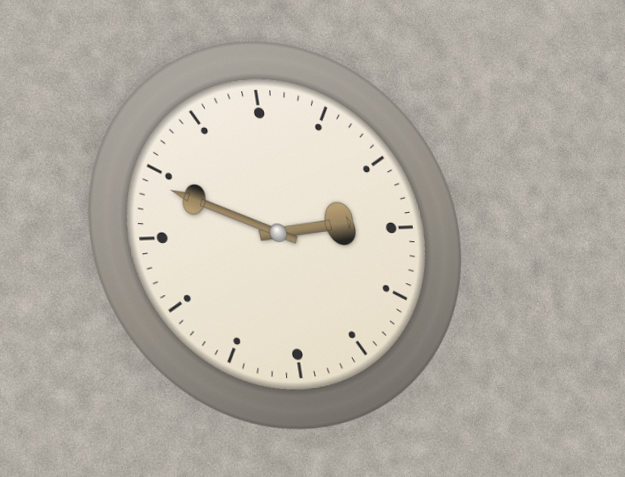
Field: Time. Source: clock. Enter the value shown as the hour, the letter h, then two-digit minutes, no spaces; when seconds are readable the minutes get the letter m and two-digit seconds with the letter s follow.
2h49
